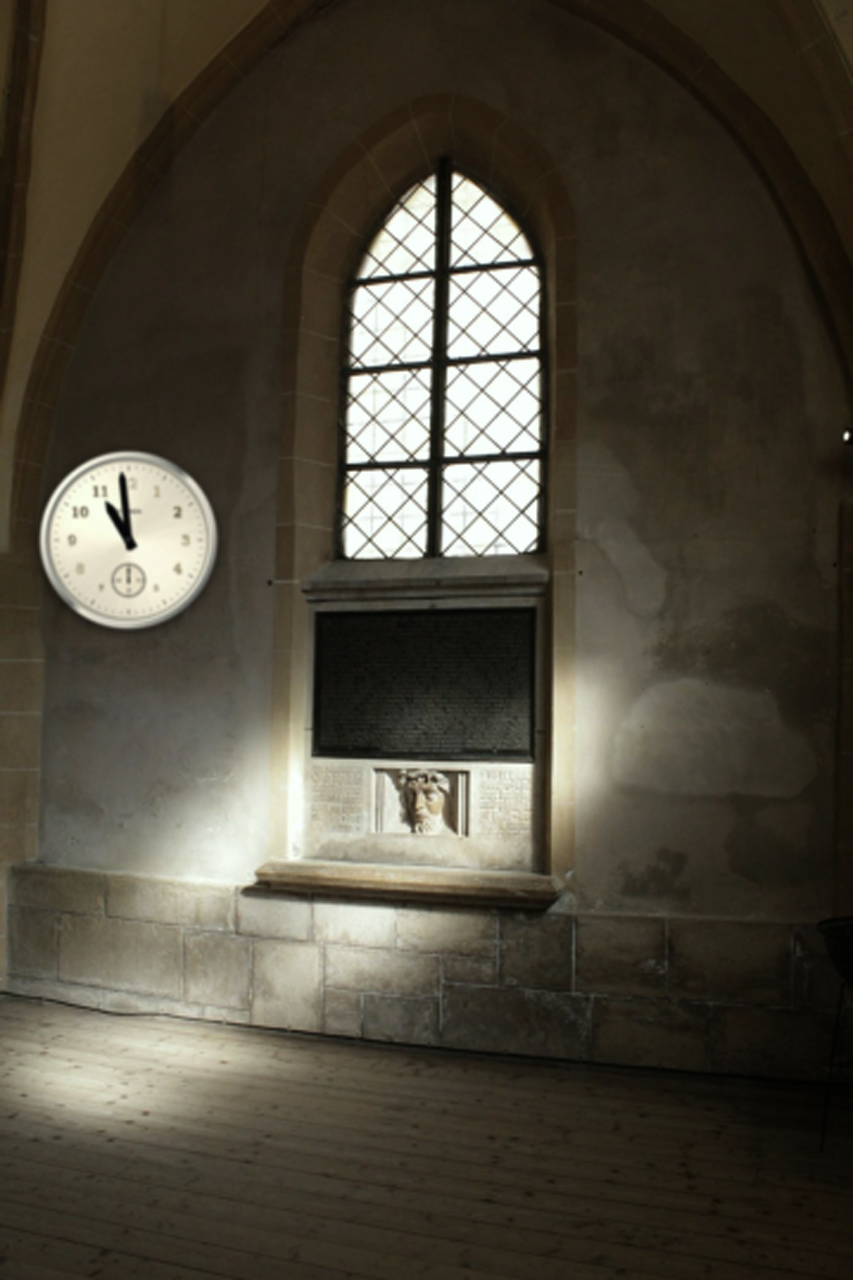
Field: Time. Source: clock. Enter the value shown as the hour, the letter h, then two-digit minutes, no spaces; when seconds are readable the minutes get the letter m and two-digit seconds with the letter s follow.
10h59
